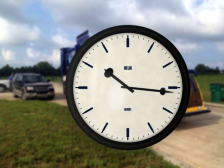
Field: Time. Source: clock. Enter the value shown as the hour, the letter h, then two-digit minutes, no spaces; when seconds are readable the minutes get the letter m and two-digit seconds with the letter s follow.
10h16
